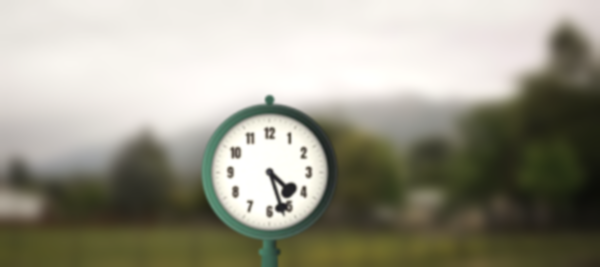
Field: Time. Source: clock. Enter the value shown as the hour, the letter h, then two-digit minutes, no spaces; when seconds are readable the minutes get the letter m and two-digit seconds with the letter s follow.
4h27
